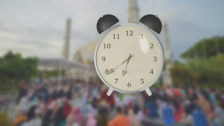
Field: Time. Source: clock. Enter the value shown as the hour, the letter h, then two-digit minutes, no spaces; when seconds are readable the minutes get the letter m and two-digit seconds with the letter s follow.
6h39
